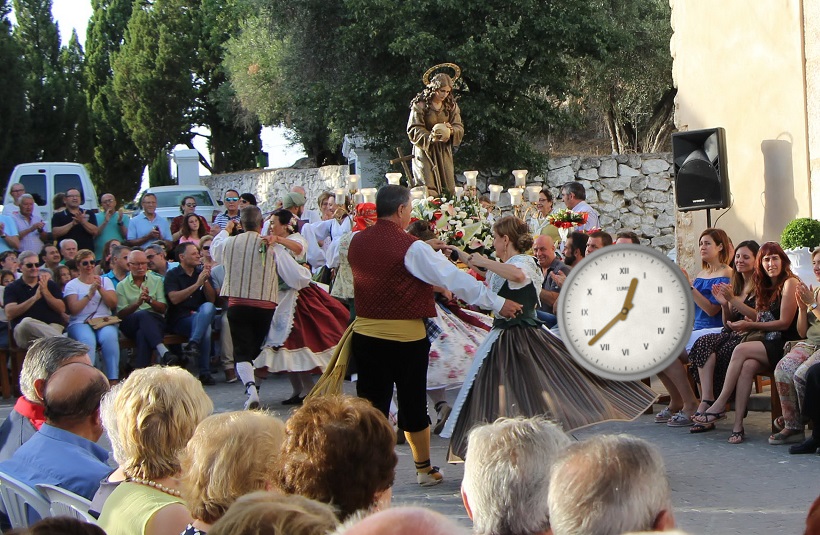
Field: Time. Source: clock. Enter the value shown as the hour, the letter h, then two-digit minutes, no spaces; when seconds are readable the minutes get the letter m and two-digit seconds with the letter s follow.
12h38
